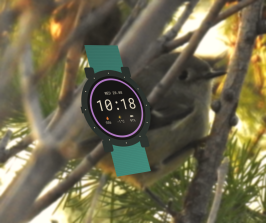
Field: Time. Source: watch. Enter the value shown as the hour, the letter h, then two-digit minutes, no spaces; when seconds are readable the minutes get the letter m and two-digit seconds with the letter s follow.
10h18
